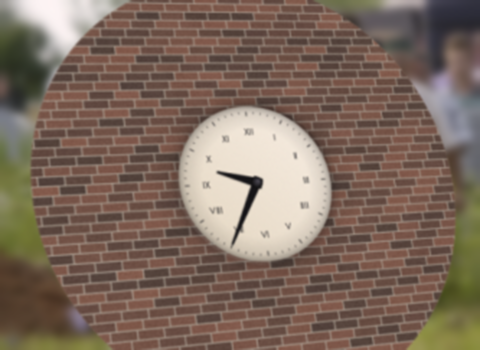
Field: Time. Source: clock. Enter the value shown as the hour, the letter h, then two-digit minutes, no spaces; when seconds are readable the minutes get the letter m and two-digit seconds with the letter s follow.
9h35
